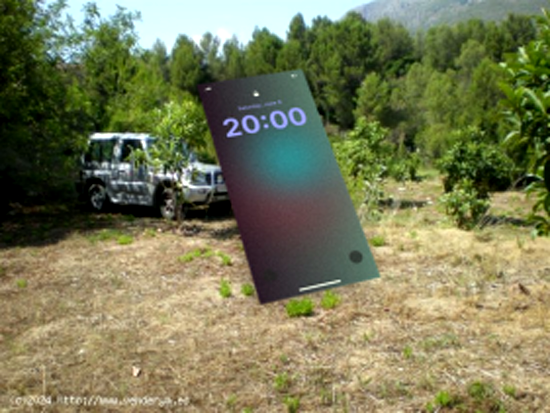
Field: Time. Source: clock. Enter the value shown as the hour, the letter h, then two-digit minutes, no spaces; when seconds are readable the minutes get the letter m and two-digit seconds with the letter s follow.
20h00
